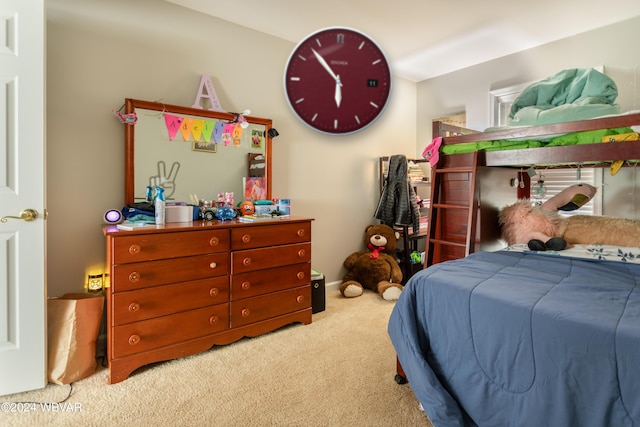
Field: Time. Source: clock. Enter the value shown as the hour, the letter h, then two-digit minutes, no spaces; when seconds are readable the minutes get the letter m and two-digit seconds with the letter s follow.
5h53
